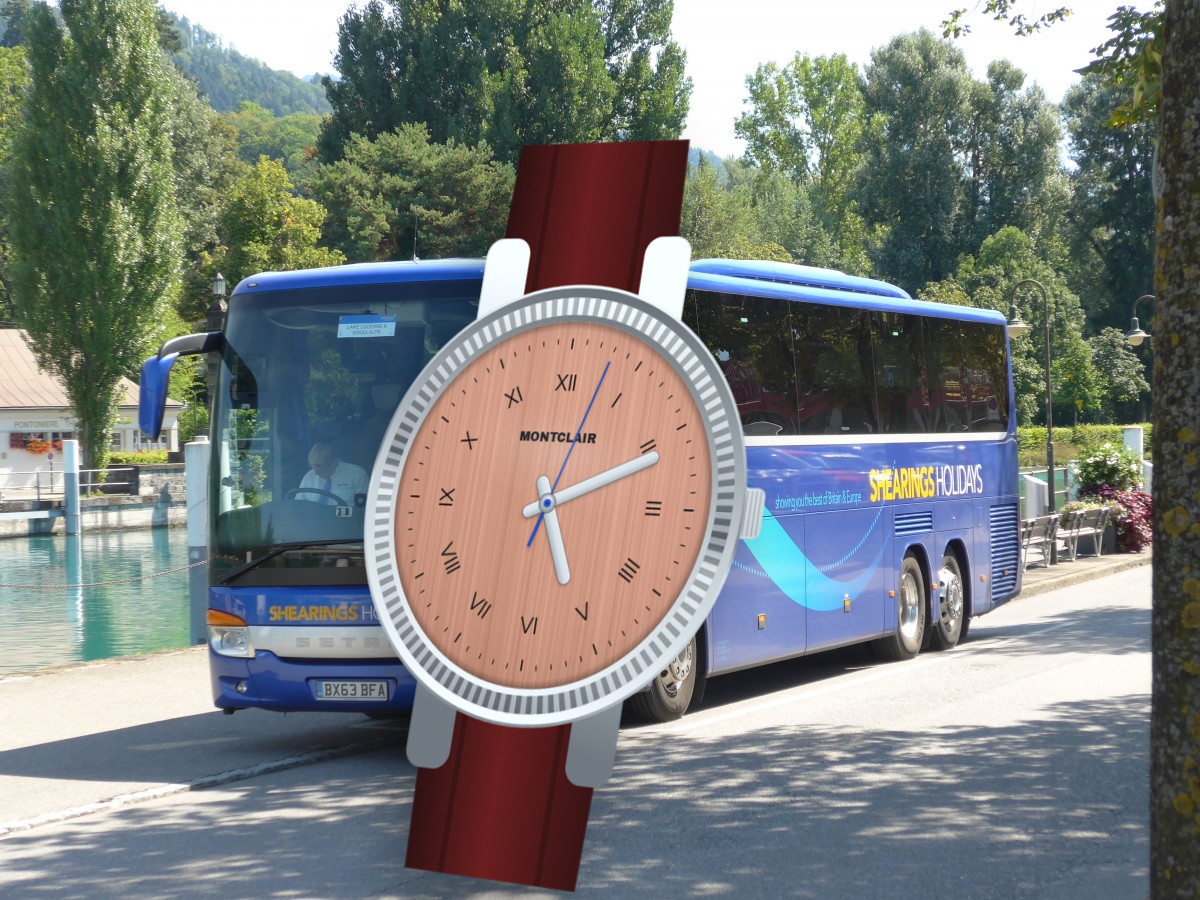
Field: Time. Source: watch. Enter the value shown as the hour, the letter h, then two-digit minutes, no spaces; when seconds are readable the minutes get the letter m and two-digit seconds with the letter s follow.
5h11m03s
